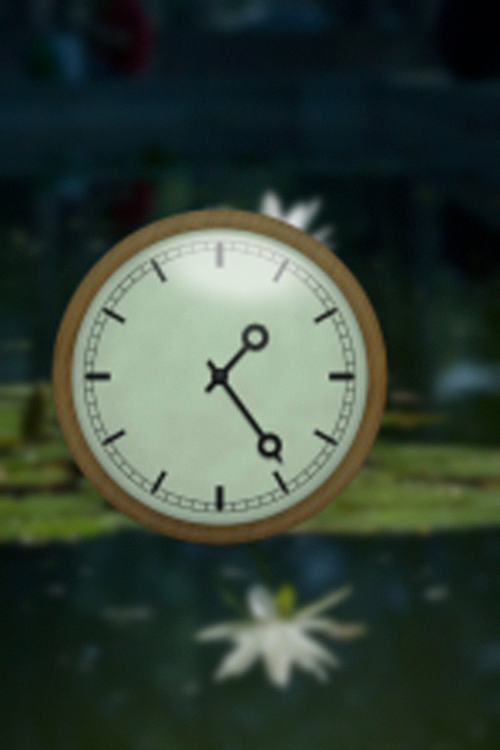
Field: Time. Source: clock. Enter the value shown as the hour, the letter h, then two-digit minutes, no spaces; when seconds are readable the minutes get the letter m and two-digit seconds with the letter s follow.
1h24
